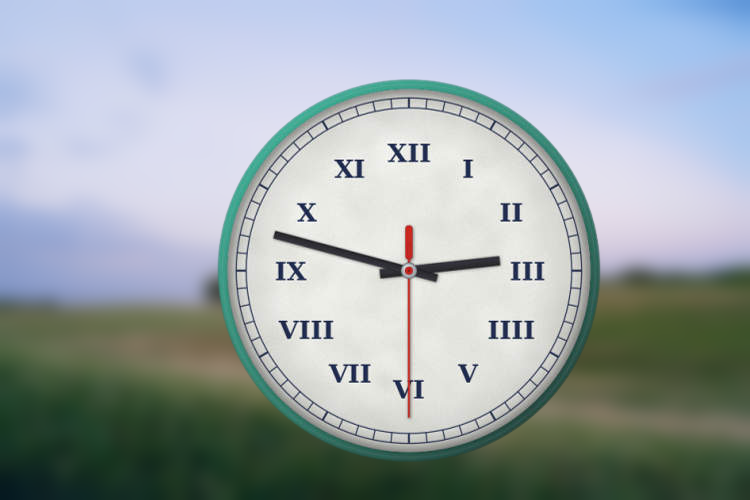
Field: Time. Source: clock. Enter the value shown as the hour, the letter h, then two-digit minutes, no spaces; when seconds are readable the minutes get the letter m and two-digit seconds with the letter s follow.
2h47m30s
